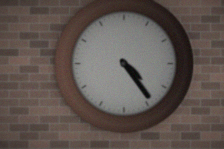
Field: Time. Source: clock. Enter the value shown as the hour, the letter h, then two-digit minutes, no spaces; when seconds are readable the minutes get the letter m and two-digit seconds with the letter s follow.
4h24
